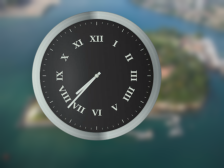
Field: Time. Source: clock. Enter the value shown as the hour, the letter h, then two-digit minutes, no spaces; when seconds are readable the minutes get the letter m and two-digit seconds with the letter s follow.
7h37
